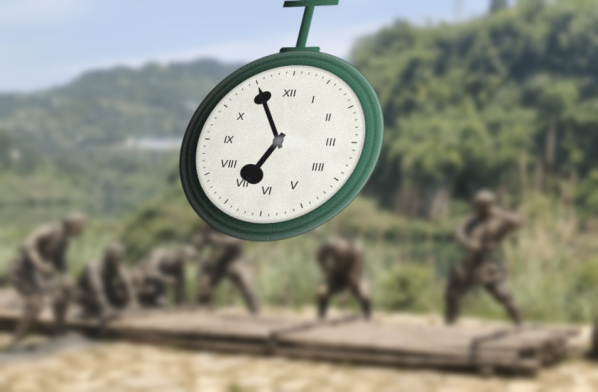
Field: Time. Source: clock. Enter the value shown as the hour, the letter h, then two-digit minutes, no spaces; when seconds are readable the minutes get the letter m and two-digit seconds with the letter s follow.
6h55
